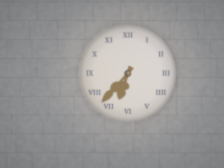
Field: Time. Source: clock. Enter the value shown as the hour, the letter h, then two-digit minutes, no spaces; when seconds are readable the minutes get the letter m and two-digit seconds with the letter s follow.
6h37
